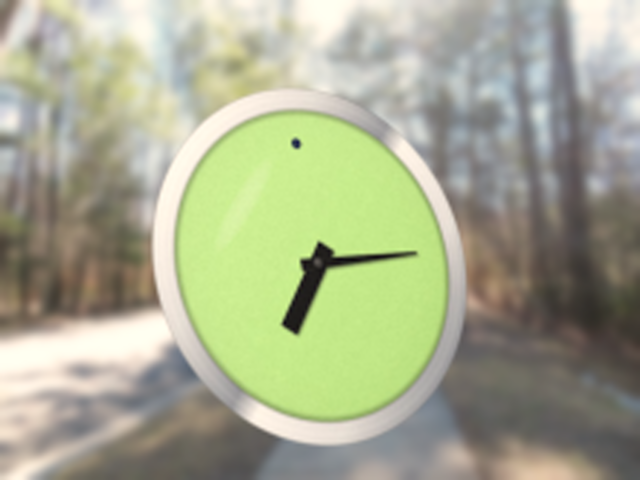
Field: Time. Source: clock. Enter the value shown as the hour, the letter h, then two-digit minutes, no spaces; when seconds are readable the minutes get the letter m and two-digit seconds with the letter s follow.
7h15
